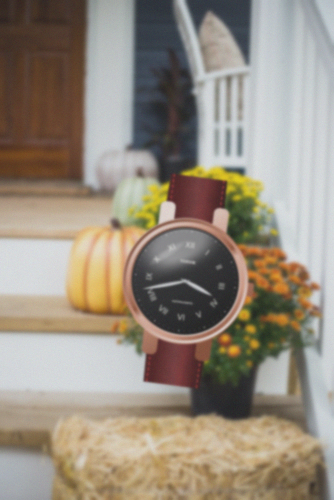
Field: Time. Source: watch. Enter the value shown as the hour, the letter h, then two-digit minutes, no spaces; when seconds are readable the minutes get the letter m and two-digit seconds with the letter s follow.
3h42
